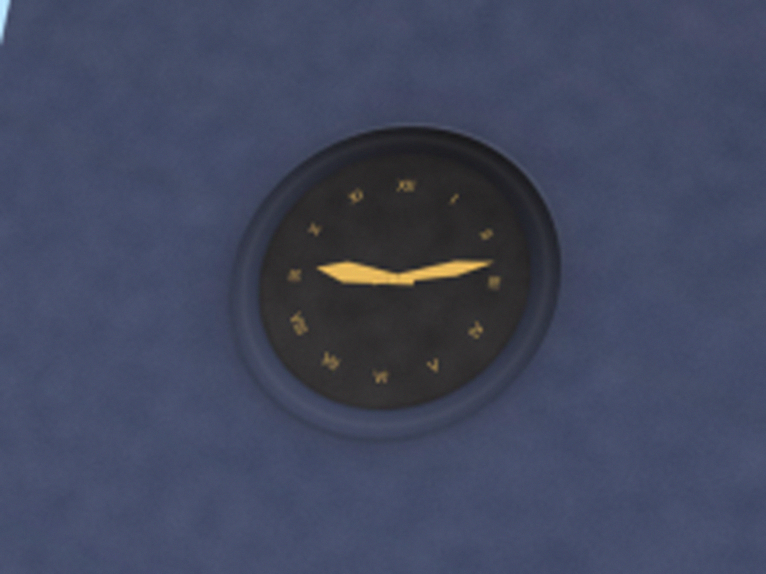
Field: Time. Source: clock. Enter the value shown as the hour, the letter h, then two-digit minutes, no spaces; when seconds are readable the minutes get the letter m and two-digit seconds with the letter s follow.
9h13
